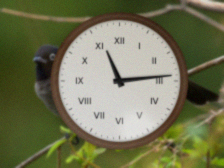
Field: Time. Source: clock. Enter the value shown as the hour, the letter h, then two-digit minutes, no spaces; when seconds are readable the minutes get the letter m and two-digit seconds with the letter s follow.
11h14
